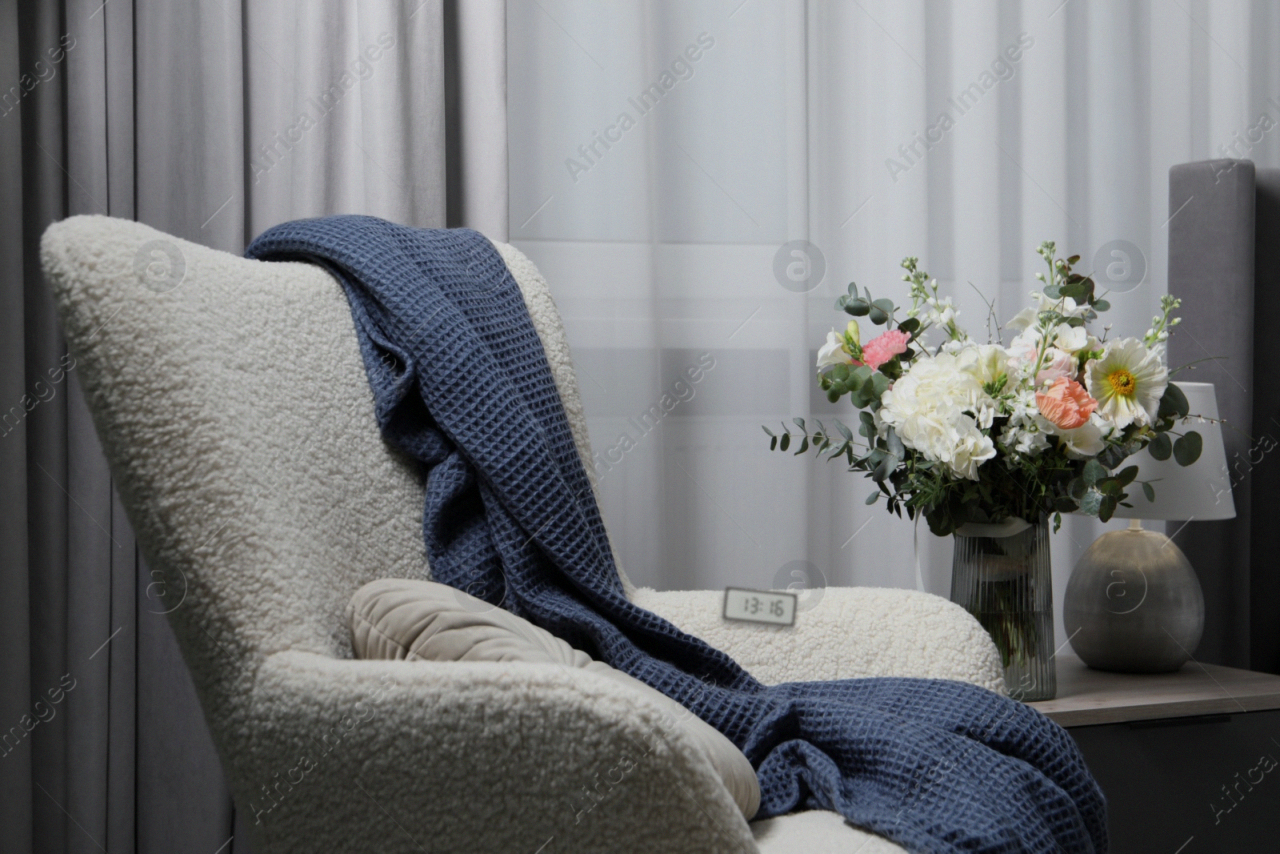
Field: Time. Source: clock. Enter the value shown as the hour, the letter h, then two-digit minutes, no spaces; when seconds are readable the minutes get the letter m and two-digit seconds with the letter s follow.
13h16
